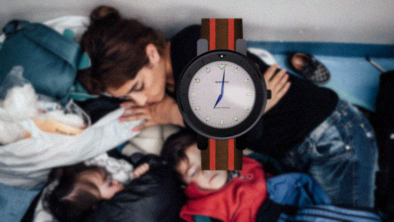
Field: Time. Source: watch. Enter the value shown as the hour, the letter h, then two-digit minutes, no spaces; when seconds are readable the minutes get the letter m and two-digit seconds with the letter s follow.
7h01
